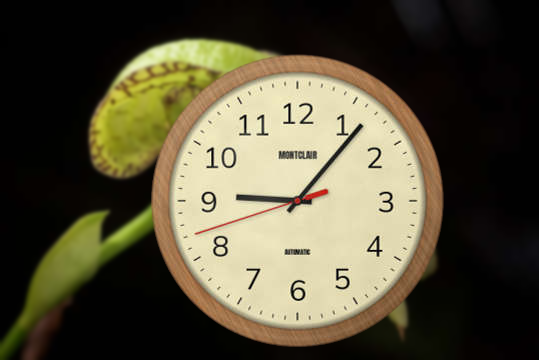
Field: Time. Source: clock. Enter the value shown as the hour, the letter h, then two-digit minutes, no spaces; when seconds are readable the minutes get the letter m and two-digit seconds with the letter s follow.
9h06m42s
